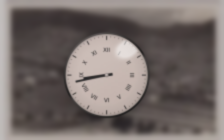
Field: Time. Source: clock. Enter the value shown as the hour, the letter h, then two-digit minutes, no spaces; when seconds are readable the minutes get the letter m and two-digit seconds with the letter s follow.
8h43
